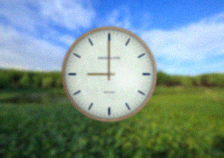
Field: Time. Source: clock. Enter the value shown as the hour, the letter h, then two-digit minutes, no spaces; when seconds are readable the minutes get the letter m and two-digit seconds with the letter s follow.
9h00
